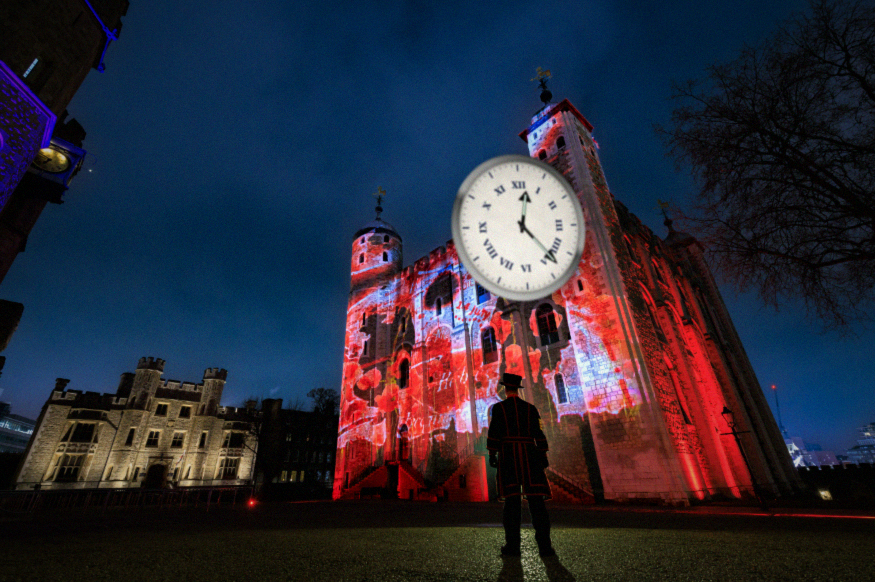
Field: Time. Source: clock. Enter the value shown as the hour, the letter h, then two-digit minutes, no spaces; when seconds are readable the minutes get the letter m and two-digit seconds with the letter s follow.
12h23
